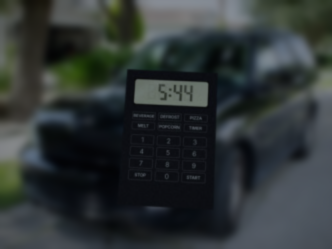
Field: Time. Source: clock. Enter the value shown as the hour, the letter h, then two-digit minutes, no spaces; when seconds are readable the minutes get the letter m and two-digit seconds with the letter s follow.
5h44
